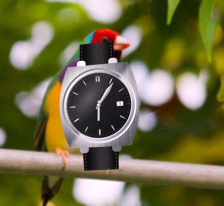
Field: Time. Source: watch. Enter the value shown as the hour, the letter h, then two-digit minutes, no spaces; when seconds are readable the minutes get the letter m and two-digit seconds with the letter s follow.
6h06
